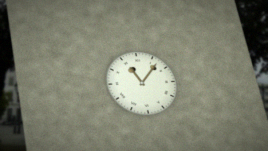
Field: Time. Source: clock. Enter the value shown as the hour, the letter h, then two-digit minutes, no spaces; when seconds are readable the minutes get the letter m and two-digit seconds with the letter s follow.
11h07
